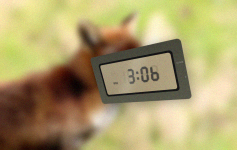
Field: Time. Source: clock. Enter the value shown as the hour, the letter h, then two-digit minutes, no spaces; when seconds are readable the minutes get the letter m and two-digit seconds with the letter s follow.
3h06
